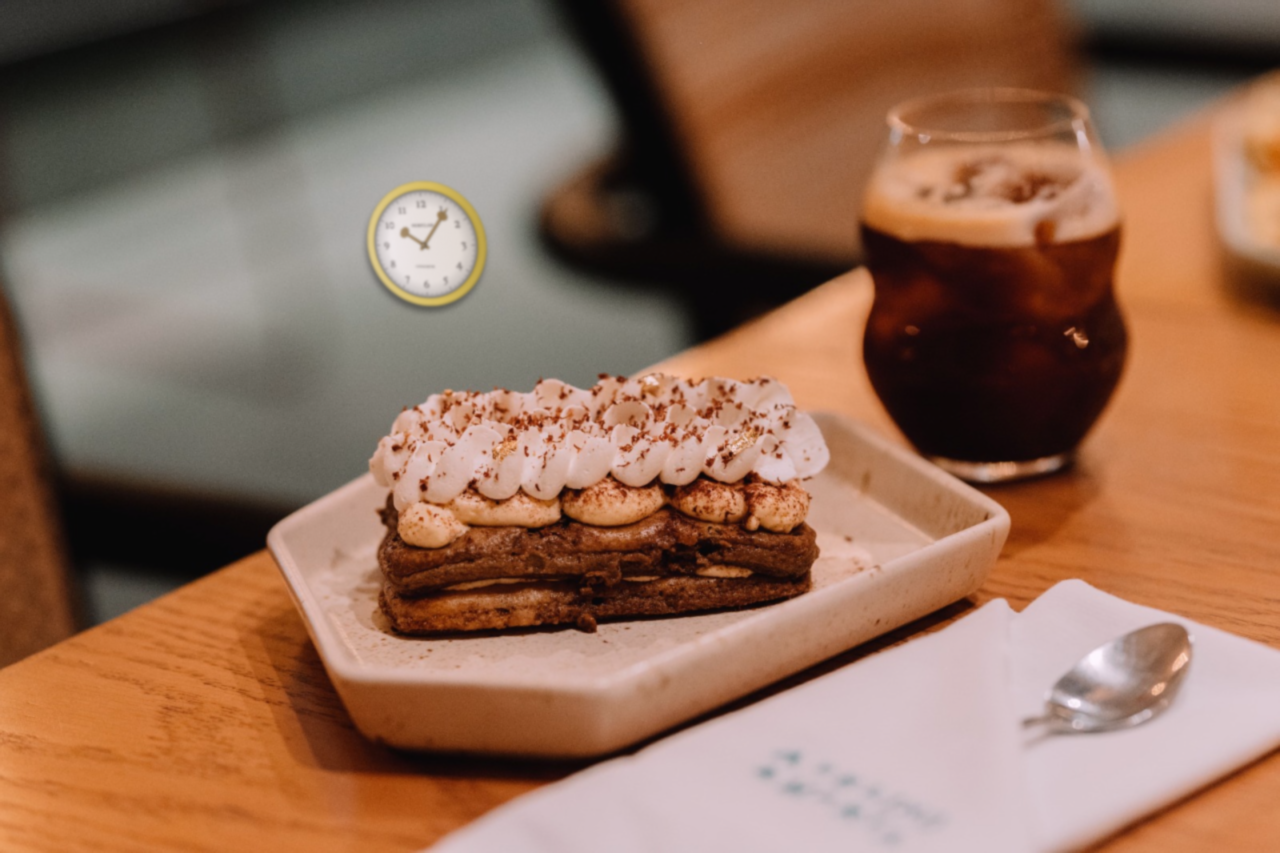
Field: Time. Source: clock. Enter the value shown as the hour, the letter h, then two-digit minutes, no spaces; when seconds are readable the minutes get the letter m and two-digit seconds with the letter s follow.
10h06
